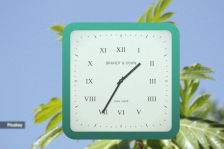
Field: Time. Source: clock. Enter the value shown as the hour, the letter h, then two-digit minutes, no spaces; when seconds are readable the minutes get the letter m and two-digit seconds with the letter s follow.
1h35
